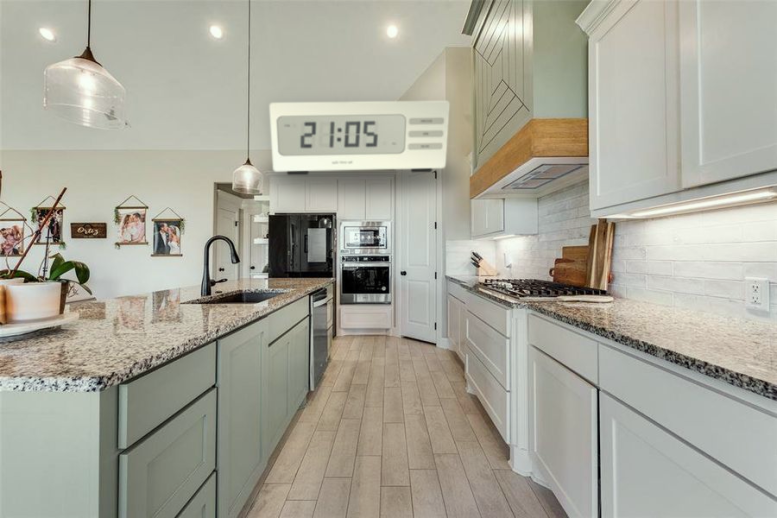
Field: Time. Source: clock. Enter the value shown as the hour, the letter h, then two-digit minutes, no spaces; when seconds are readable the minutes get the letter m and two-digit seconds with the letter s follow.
21h05
